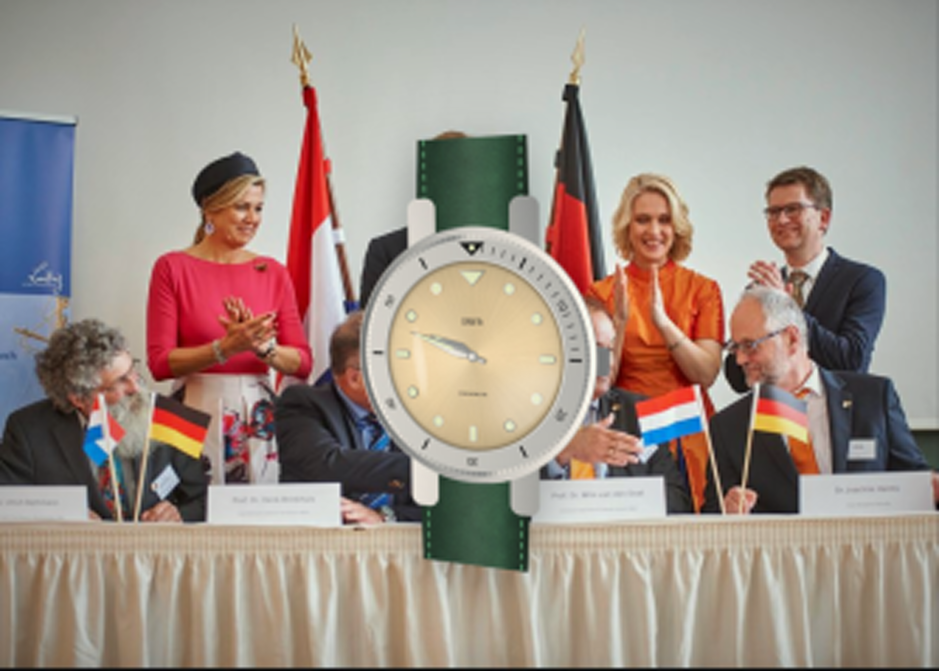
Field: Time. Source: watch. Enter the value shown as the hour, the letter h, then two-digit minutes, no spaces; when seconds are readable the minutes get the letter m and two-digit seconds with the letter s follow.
9h48
